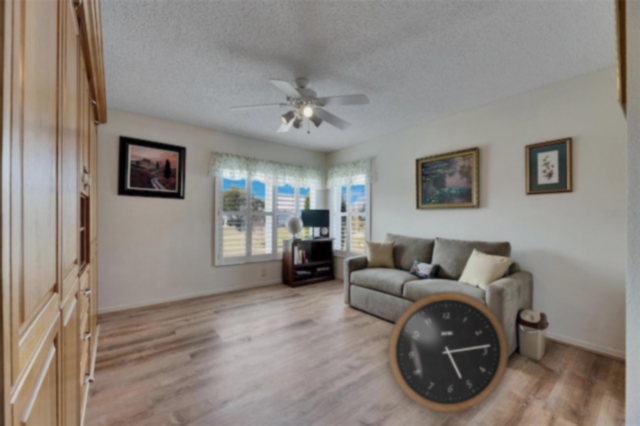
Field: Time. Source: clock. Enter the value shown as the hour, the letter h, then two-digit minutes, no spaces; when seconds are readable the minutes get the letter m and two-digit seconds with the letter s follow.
5h14
